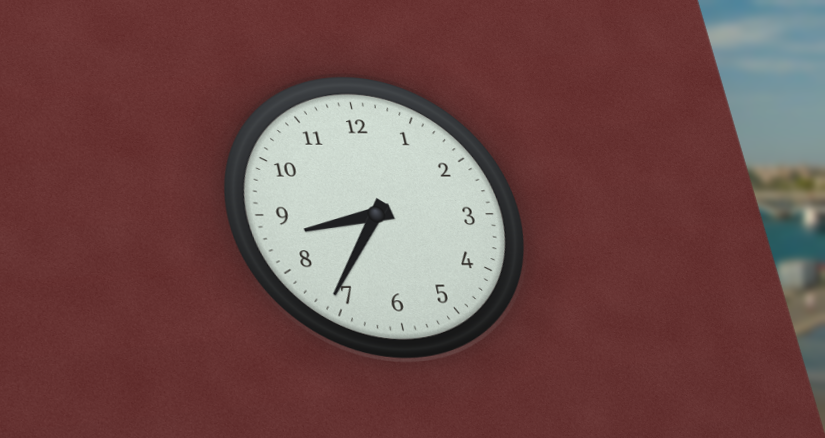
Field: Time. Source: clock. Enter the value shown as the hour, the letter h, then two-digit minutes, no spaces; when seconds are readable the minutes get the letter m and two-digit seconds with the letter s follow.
8h36
